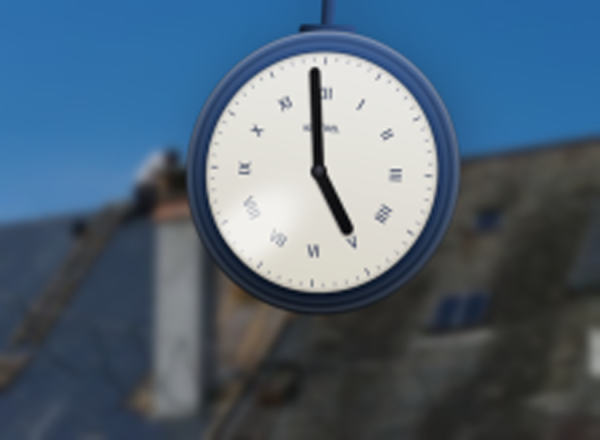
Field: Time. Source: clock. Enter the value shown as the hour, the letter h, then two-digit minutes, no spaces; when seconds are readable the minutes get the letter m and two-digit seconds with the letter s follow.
4h59
